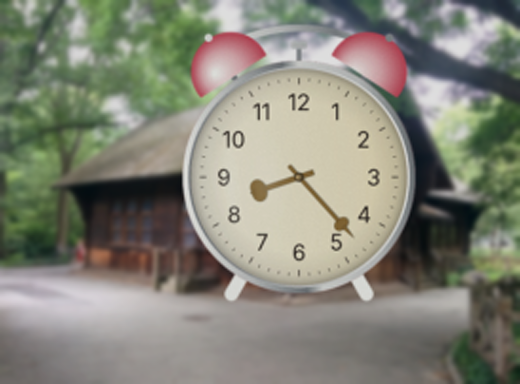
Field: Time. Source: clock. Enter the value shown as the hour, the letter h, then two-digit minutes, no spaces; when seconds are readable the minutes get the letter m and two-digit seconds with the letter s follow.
8h23
